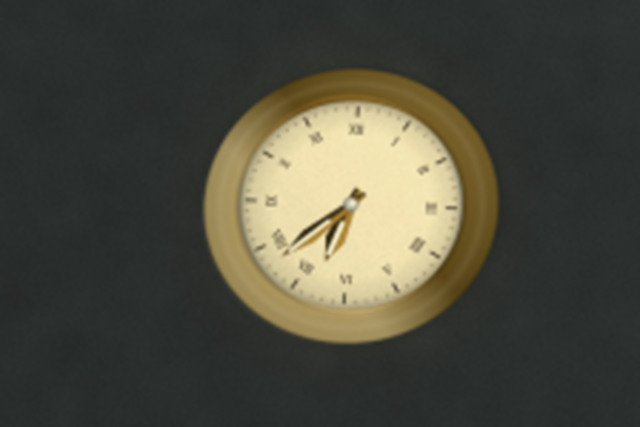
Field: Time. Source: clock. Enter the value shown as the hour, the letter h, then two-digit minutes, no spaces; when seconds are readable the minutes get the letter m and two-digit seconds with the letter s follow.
6h38
